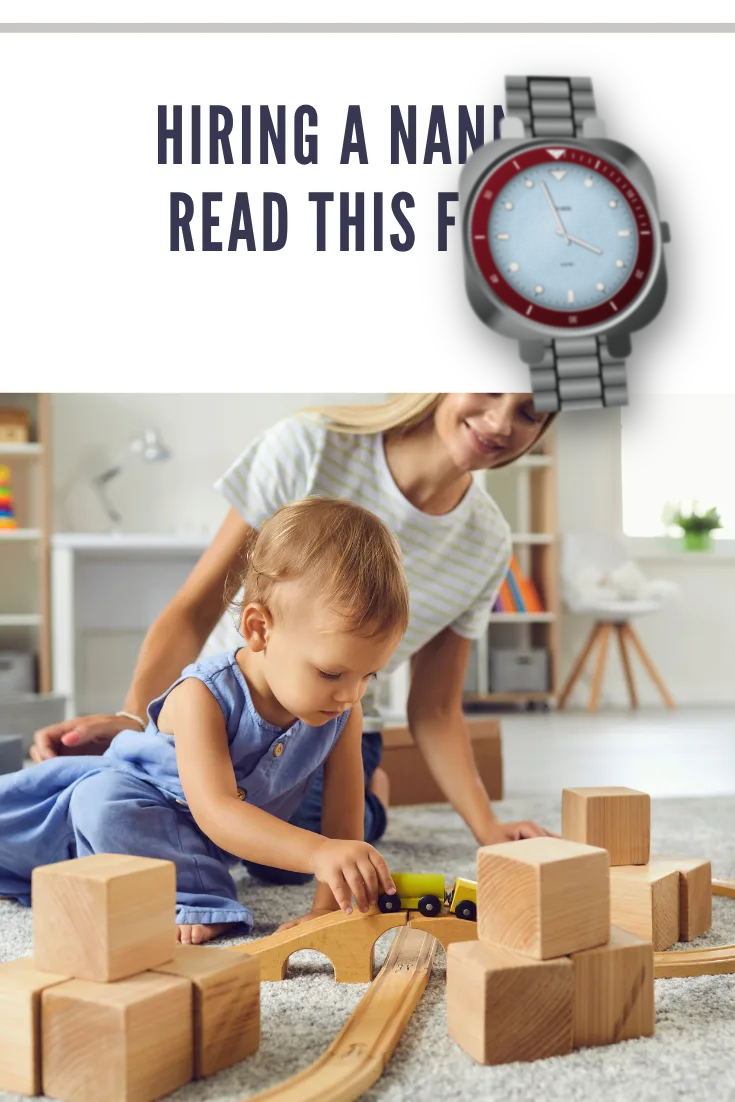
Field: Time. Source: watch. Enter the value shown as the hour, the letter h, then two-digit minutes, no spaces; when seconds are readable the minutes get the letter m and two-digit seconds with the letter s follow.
3h57
